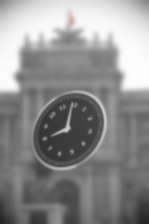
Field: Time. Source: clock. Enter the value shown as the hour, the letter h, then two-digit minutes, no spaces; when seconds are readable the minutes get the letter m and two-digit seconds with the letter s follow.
7h59
